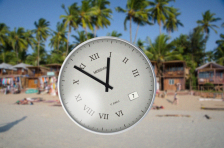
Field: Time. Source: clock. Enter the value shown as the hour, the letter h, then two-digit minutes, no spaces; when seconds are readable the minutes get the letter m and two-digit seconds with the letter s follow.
12h54
